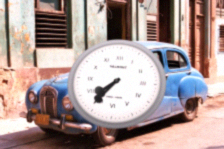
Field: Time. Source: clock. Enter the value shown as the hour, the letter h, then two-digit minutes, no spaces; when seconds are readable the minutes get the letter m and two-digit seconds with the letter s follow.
7h36
